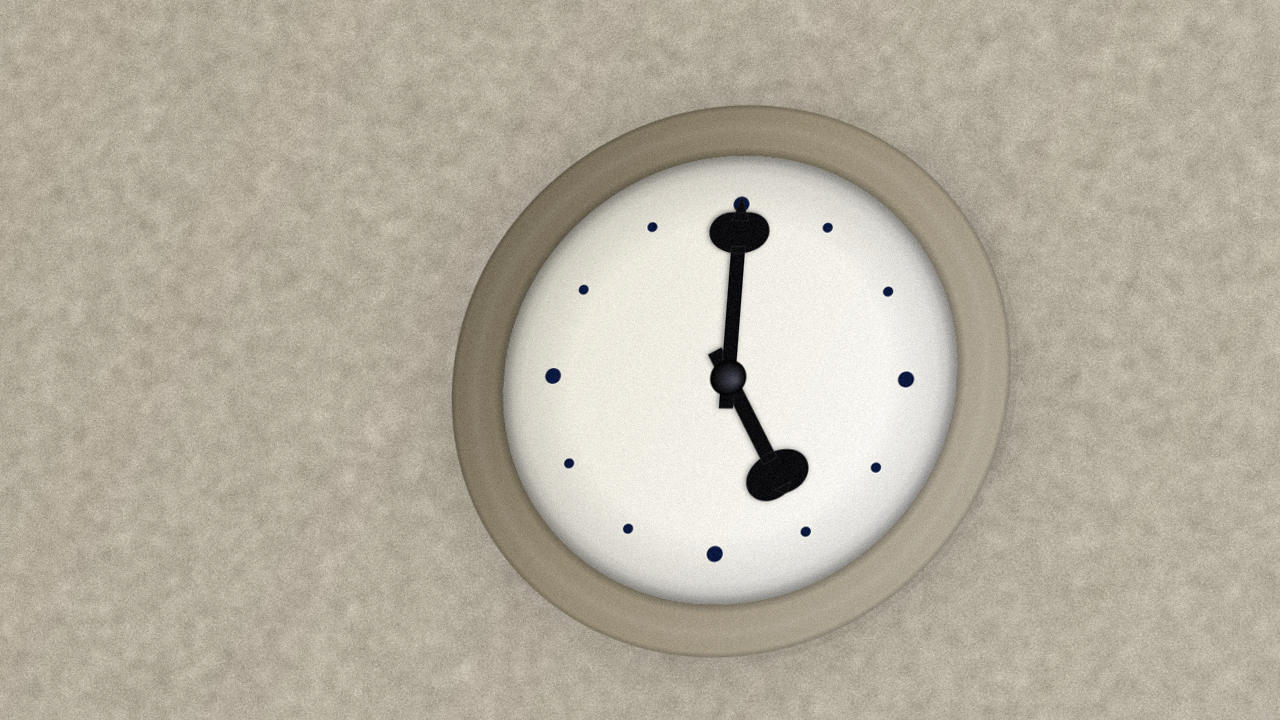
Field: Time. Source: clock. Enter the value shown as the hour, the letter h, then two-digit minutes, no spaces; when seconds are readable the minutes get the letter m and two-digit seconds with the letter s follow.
5h00
